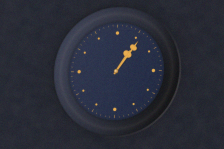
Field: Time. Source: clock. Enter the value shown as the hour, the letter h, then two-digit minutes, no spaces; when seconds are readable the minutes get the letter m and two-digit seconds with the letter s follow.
1h06
